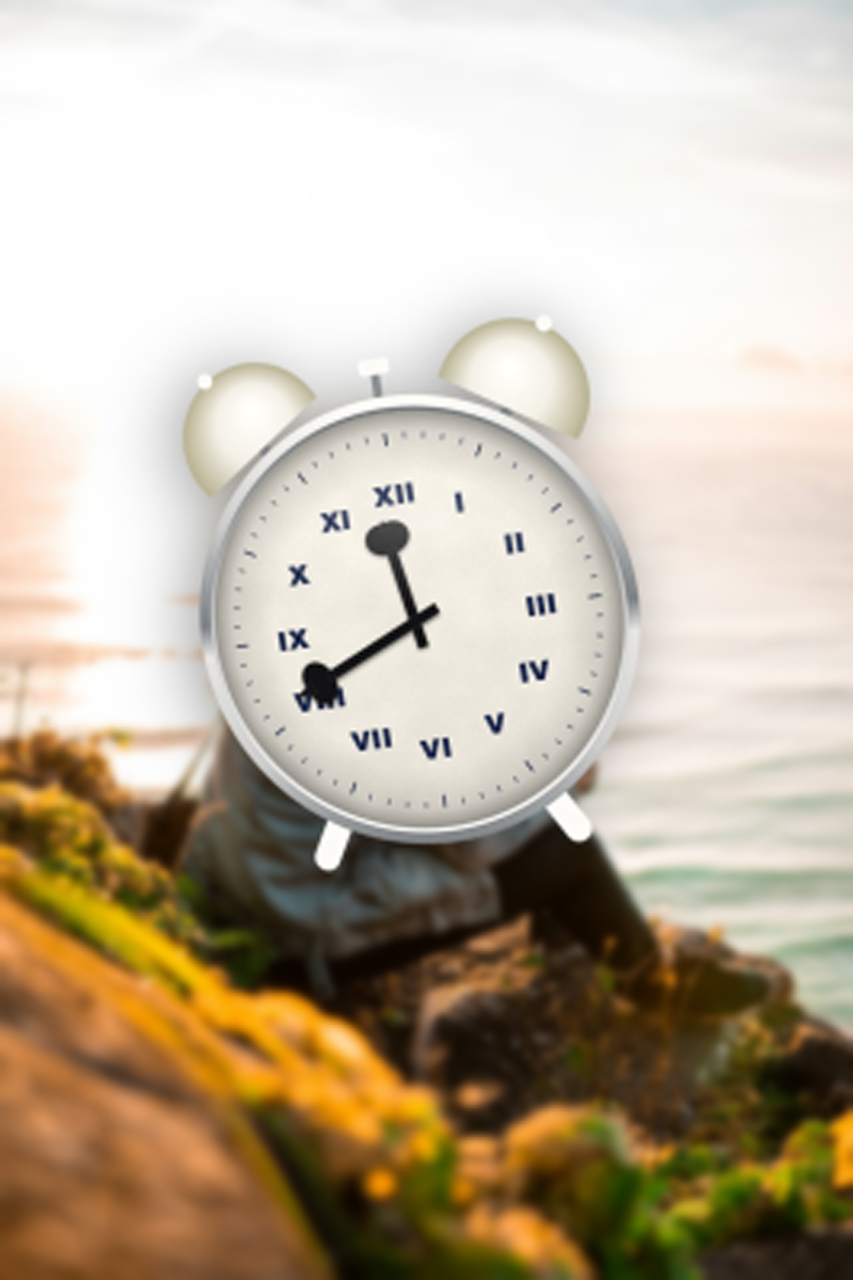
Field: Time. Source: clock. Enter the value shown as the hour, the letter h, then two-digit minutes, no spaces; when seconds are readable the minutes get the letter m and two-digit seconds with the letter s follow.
11h41
